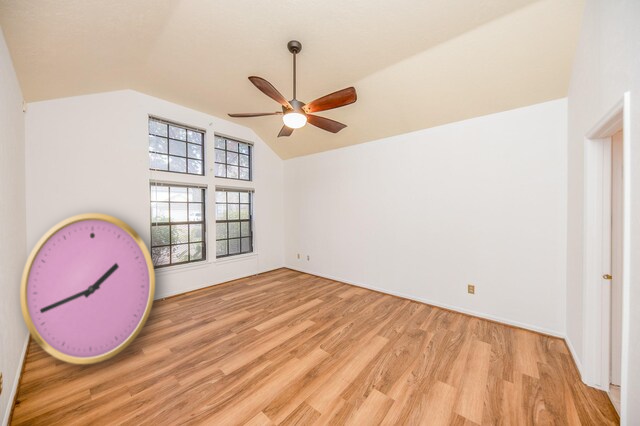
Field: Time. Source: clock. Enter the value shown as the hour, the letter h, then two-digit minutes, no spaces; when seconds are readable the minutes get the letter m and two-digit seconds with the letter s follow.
1h42
